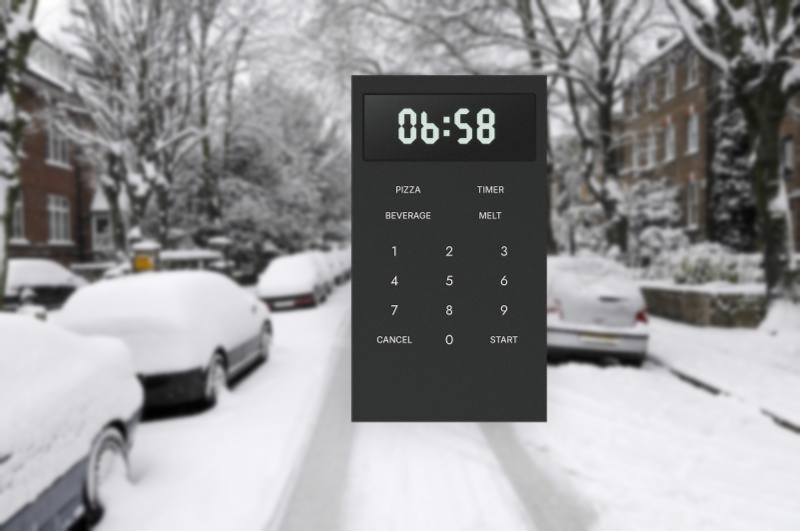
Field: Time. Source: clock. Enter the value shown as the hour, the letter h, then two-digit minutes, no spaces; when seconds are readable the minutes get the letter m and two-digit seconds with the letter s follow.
6h58
